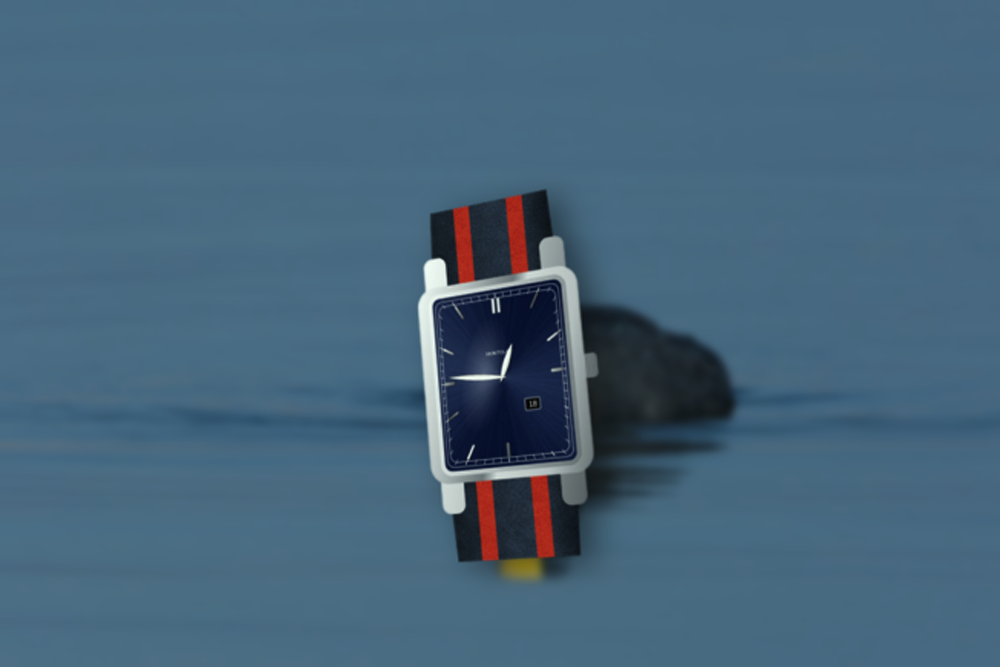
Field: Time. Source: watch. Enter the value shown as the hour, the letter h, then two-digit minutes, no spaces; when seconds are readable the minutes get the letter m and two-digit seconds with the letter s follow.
12h46
